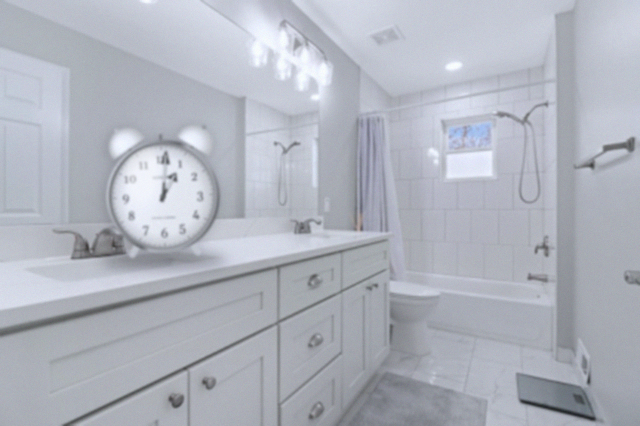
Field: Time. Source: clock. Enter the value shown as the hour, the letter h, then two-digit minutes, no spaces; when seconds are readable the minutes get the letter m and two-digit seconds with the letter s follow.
1h01
